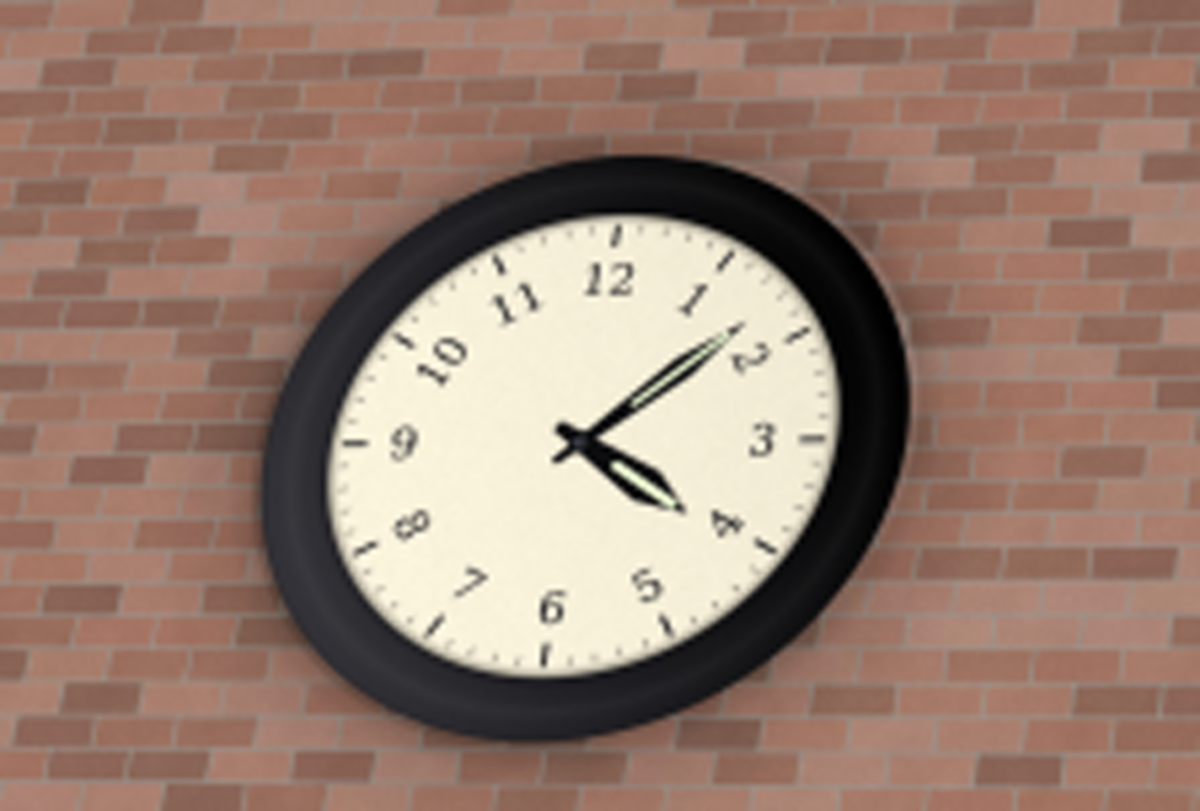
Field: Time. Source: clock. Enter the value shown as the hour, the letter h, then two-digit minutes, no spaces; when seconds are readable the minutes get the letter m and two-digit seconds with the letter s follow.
4h08
